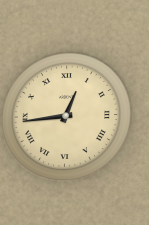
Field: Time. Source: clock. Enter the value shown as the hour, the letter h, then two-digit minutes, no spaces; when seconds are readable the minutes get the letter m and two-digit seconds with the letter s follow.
12h44
